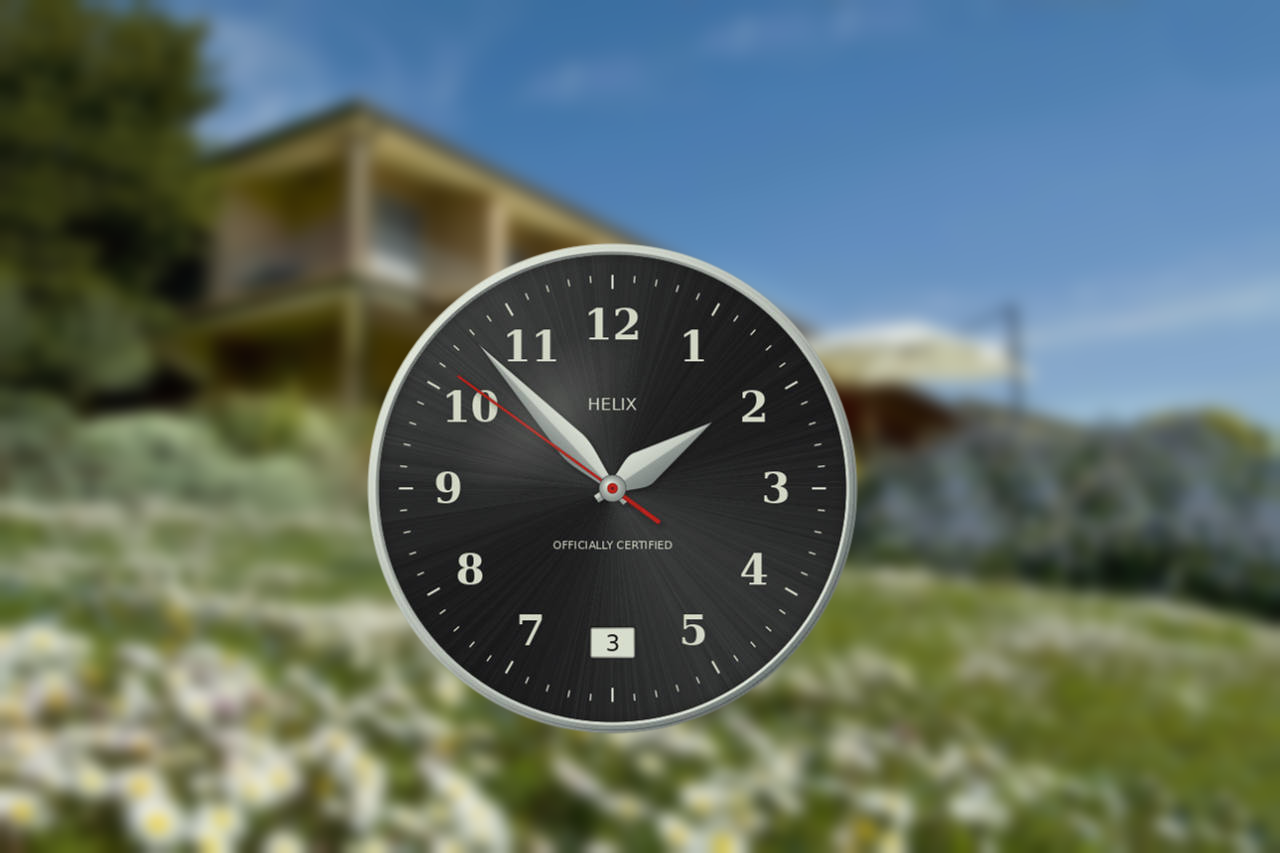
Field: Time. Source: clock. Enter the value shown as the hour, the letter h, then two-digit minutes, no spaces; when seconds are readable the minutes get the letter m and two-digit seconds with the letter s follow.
1h52m51s
